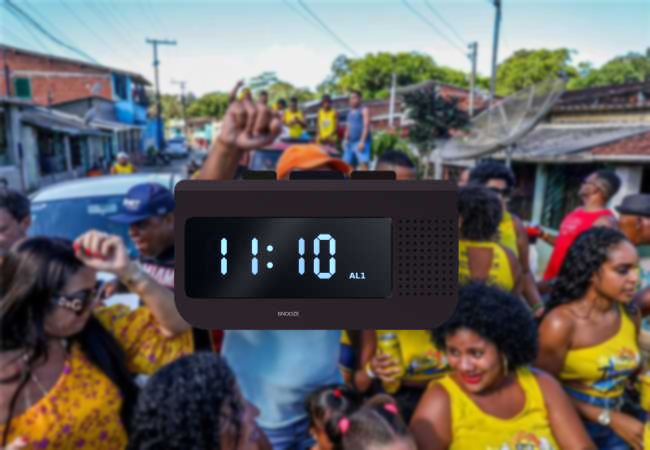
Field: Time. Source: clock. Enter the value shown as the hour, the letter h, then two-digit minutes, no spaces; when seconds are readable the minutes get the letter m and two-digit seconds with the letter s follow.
11h10
